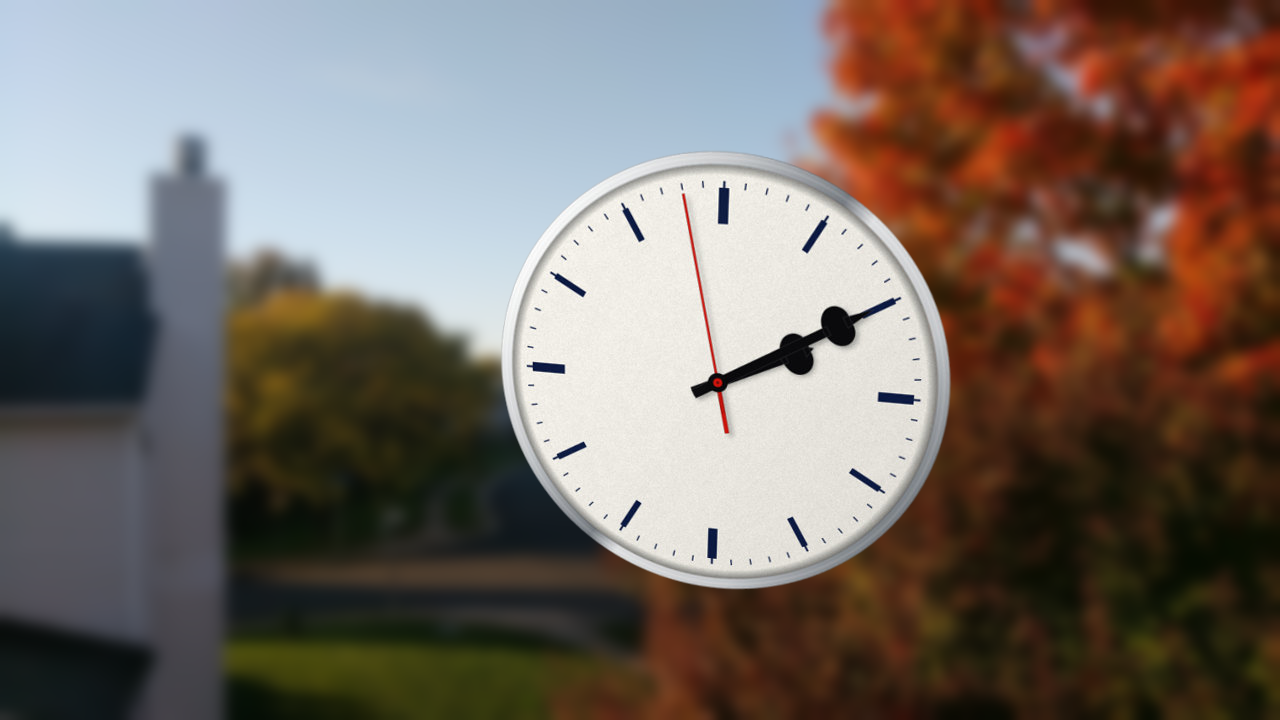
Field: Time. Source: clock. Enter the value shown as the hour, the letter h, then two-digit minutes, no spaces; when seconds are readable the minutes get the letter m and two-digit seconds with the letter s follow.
2h09m58s
